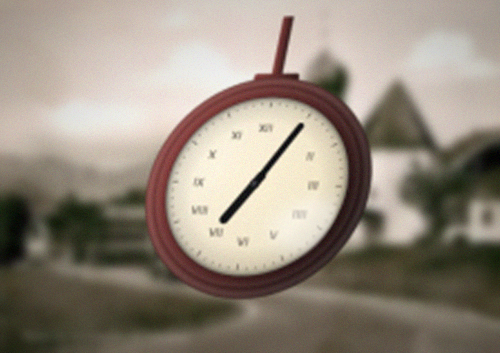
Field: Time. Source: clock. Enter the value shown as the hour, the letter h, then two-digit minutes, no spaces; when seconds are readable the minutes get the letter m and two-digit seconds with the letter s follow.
7h05
